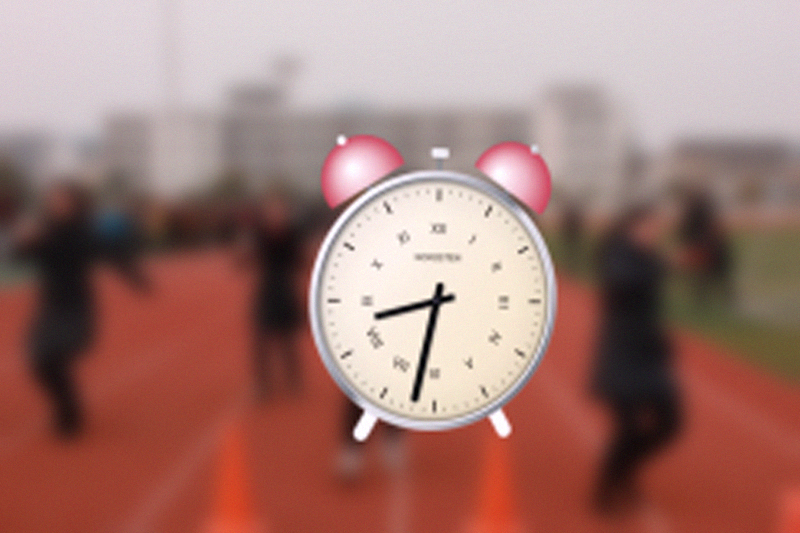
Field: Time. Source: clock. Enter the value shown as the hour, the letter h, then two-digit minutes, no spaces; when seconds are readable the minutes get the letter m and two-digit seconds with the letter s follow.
8h32
